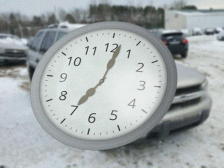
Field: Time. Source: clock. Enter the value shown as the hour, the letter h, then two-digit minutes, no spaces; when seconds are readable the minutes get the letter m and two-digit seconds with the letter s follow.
7h02
